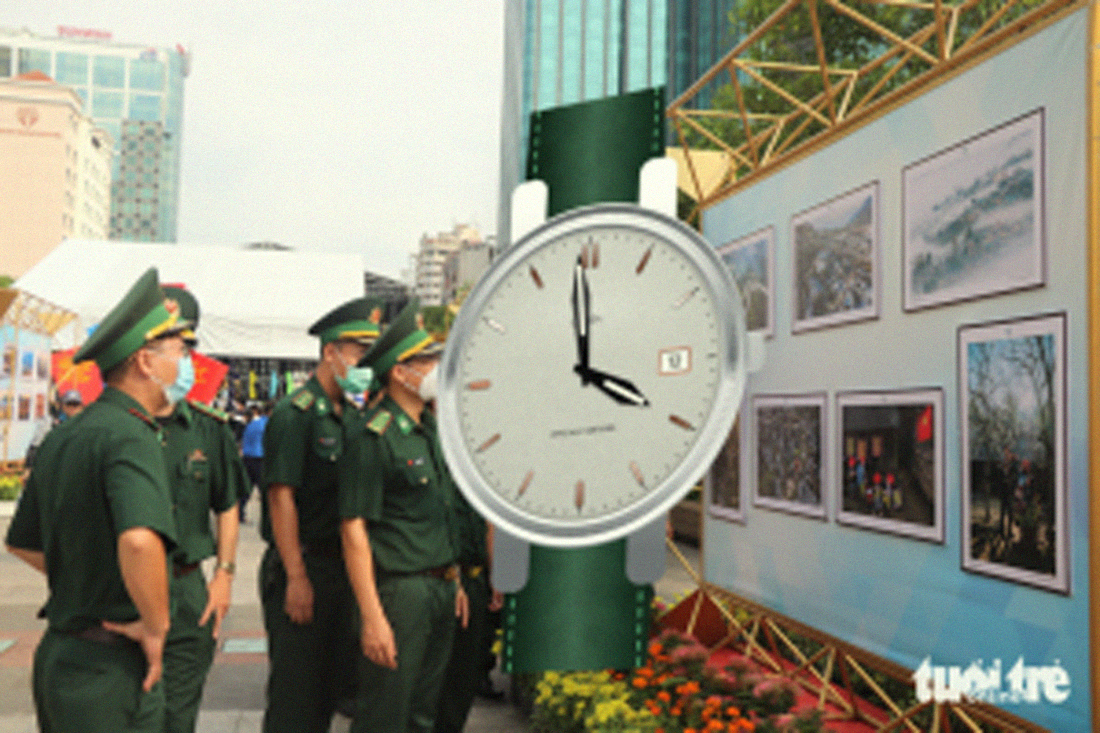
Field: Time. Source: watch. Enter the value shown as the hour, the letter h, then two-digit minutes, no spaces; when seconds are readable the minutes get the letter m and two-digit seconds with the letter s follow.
3h59
